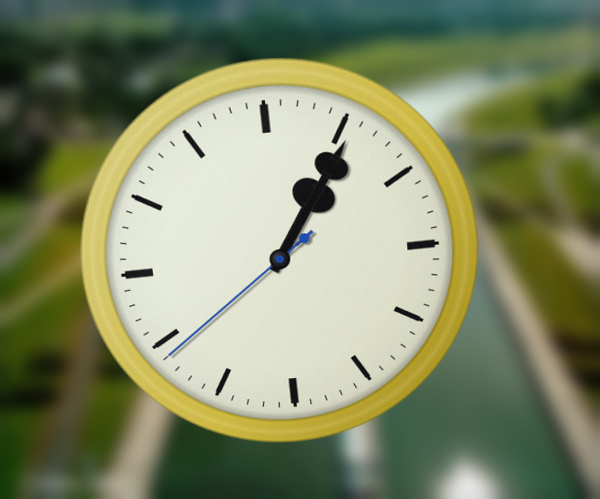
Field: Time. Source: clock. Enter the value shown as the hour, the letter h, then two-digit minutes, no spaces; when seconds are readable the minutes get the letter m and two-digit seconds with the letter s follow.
1h05m39s
